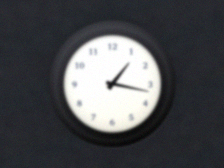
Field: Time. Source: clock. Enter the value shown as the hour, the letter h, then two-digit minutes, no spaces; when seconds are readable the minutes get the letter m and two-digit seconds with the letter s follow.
1h17
